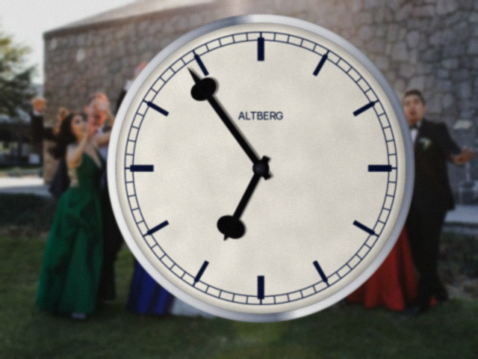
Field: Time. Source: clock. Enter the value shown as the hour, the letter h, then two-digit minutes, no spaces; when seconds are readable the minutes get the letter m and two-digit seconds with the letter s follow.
6h54
